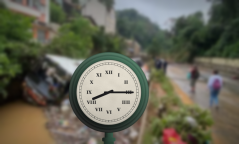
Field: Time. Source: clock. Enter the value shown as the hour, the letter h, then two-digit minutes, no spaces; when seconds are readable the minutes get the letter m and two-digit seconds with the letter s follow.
8h15
